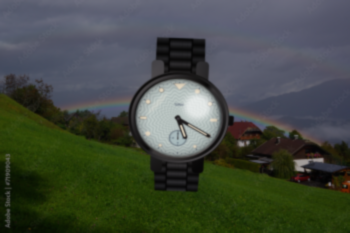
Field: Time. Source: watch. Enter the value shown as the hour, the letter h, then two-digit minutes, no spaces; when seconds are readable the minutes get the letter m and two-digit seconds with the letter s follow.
5h20
